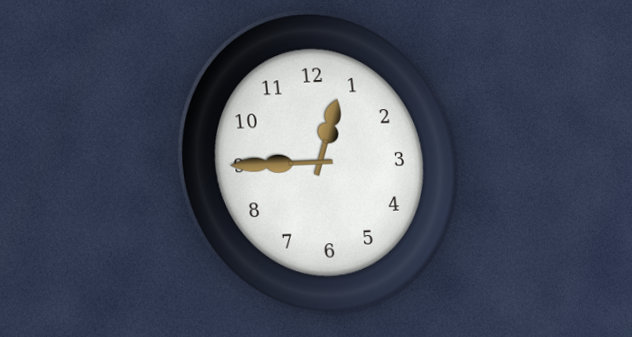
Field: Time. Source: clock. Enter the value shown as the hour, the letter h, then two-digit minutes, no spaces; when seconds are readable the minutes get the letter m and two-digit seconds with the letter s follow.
12h45
